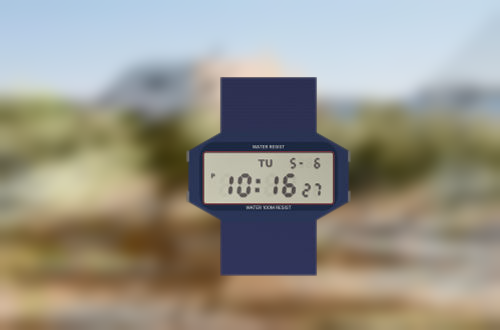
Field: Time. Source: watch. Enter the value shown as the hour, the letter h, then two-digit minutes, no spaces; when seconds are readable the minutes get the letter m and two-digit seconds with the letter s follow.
10h16m27s
